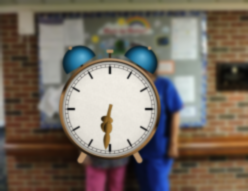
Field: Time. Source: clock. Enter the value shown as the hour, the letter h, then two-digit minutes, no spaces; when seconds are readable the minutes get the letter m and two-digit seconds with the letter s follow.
6h31
